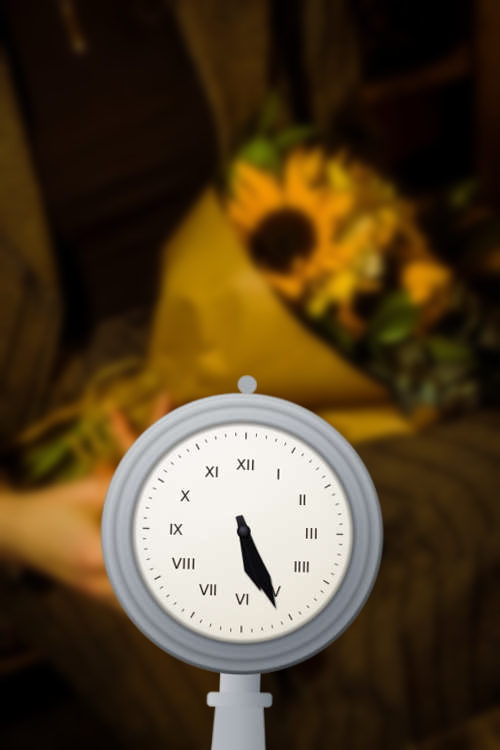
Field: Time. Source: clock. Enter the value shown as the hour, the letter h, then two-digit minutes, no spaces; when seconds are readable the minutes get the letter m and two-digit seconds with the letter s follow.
5h26
